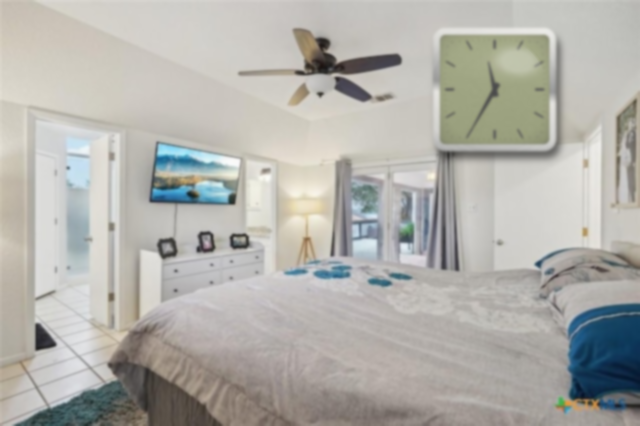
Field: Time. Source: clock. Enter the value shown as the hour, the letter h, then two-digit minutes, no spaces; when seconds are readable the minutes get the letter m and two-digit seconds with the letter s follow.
11h35
